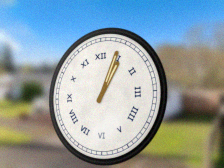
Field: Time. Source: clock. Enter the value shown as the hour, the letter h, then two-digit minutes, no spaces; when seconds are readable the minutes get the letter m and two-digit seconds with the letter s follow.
1h04
